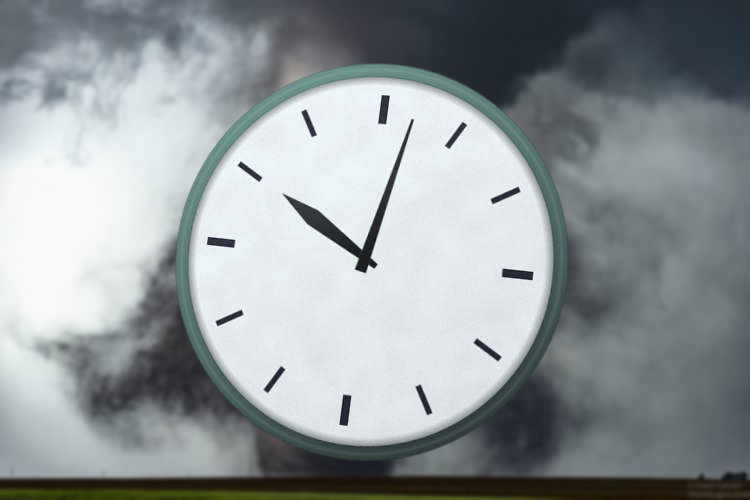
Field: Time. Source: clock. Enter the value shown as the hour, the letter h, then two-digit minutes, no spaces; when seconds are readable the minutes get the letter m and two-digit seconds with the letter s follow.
10h02
